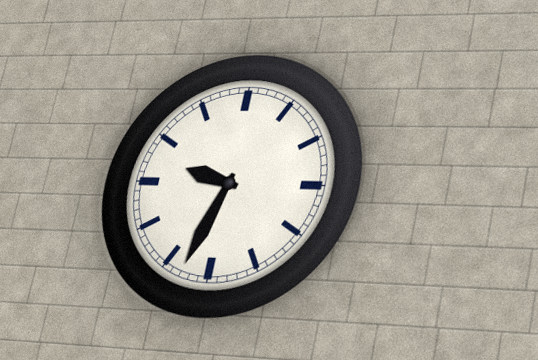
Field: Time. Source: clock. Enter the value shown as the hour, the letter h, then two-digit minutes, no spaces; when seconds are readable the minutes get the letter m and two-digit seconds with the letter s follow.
9h33
